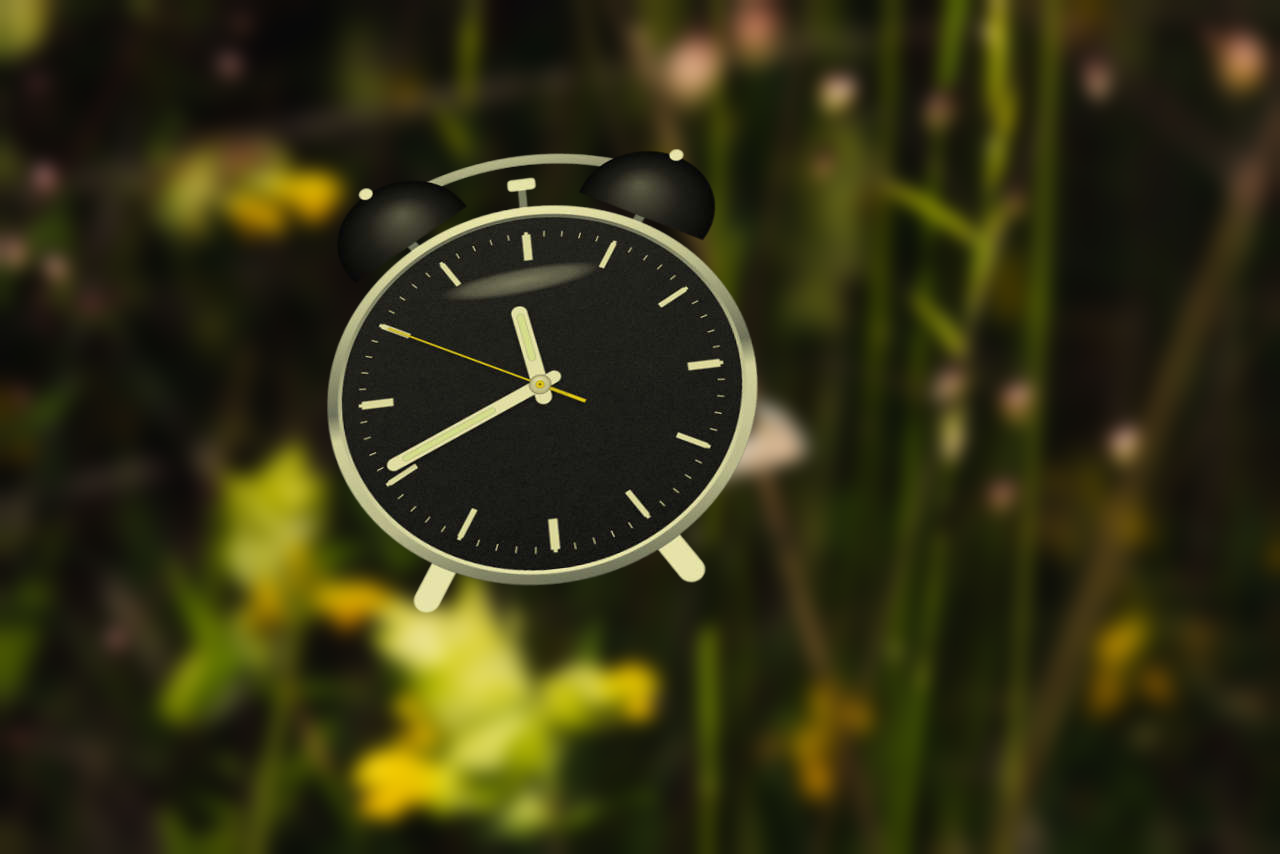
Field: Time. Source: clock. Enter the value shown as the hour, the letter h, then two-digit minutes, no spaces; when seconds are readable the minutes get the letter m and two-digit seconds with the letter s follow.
11h40m50s
